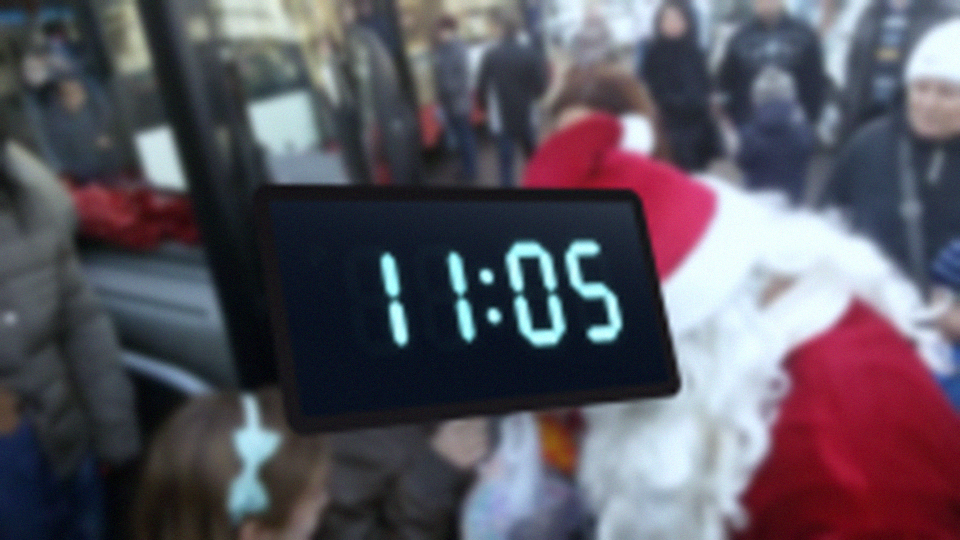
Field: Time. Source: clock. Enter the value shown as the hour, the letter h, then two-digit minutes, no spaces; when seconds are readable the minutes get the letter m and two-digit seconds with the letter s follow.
11h05
